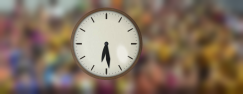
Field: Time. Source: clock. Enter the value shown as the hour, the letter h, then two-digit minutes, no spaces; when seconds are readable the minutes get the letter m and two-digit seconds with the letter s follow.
6h29
